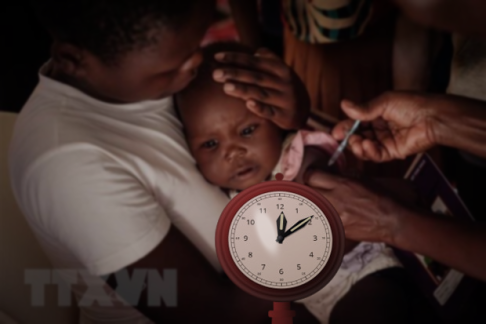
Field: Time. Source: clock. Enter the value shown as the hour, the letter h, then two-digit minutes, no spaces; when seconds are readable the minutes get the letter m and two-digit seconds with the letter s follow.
12h09
